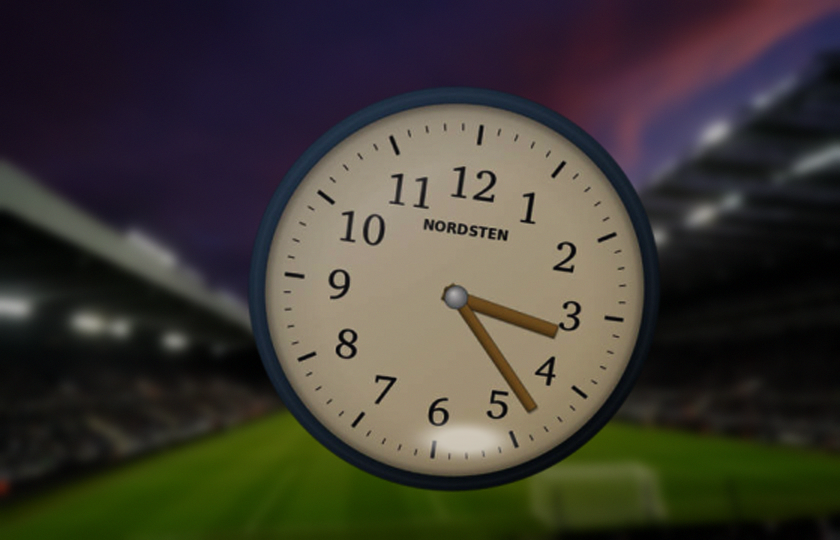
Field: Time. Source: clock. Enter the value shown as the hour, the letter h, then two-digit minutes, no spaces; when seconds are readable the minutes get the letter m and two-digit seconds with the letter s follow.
3h23
